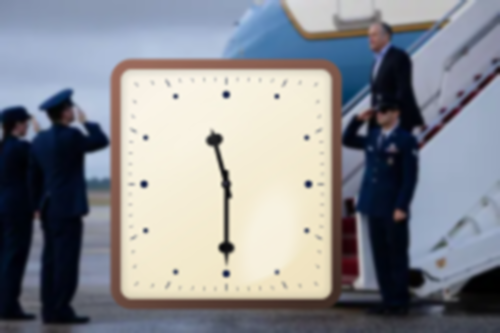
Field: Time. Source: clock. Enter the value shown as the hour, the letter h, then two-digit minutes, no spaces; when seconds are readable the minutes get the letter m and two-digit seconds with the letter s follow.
11h30
